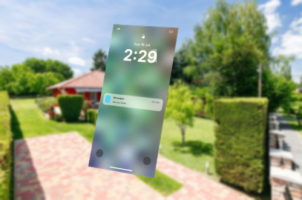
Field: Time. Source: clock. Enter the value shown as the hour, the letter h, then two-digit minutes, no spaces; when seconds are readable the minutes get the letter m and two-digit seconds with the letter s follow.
2h29
